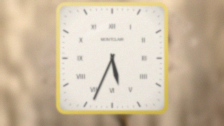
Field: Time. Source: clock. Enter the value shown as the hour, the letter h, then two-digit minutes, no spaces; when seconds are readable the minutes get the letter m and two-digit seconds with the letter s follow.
5h34
